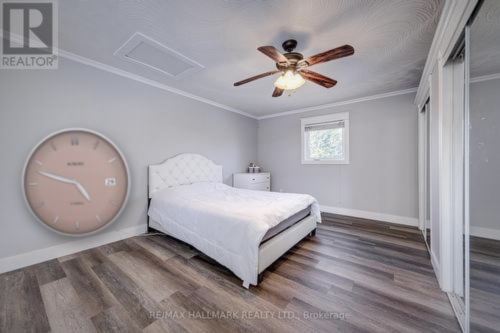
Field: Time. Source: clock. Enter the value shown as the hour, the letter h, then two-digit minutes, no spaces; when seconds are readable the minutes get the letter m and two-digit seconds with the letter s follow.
4h48
